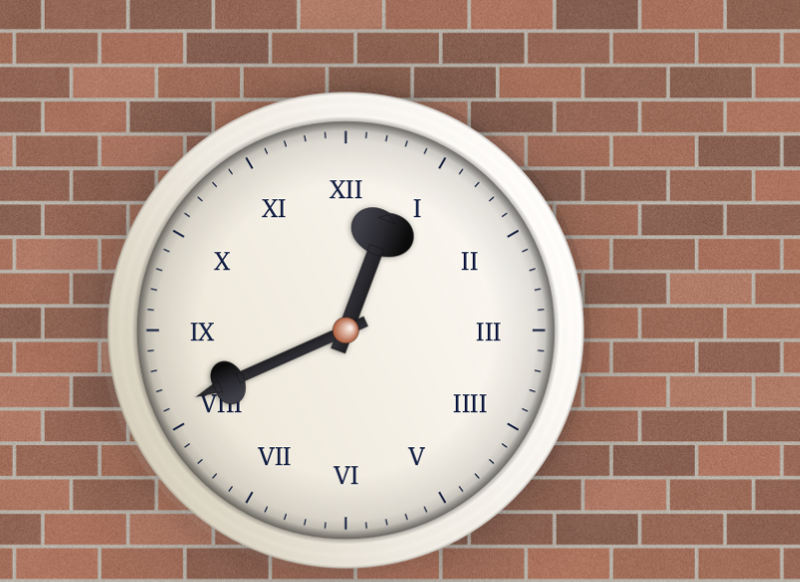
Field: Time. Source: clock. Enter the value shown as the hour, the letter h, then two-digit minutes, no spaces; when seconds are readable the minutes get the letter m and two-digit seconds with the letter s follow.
12h41
